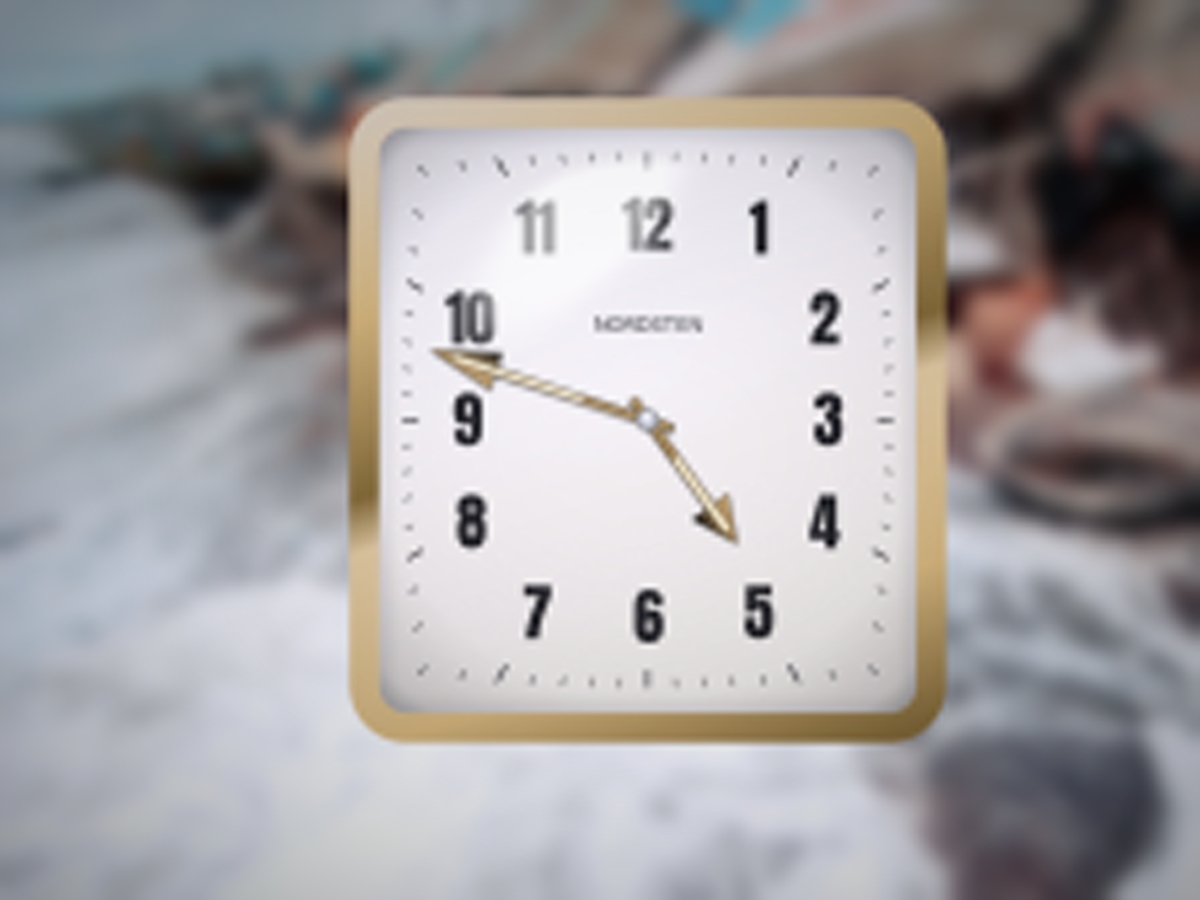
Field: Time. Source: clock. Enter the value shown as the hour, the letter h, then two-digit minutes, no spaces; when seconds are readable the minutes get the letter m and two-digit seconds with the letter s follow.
4h48
